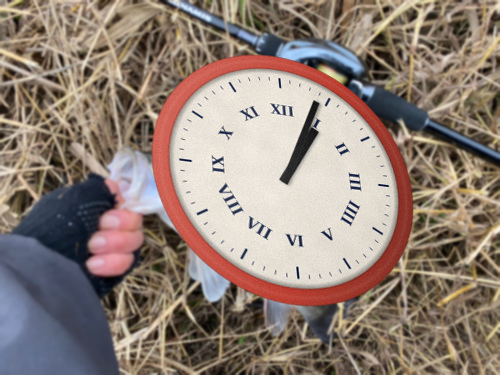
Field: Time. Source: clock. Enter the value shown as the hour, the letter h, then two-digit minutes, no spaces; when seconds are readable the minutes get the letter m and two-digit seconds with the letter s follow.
1h04
